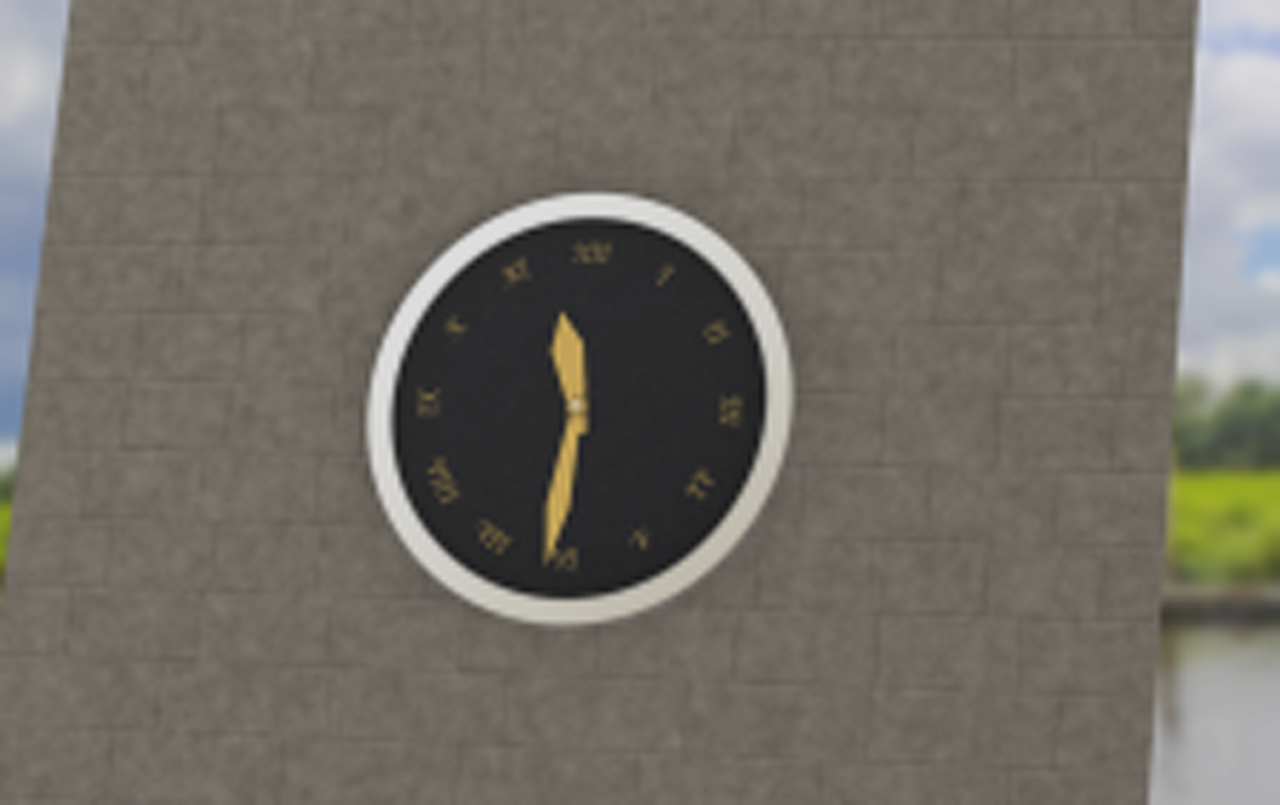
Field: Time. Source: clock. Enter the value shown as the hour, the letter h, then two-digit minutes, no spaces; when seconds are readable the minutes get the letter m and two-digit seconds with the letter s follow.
11h31
